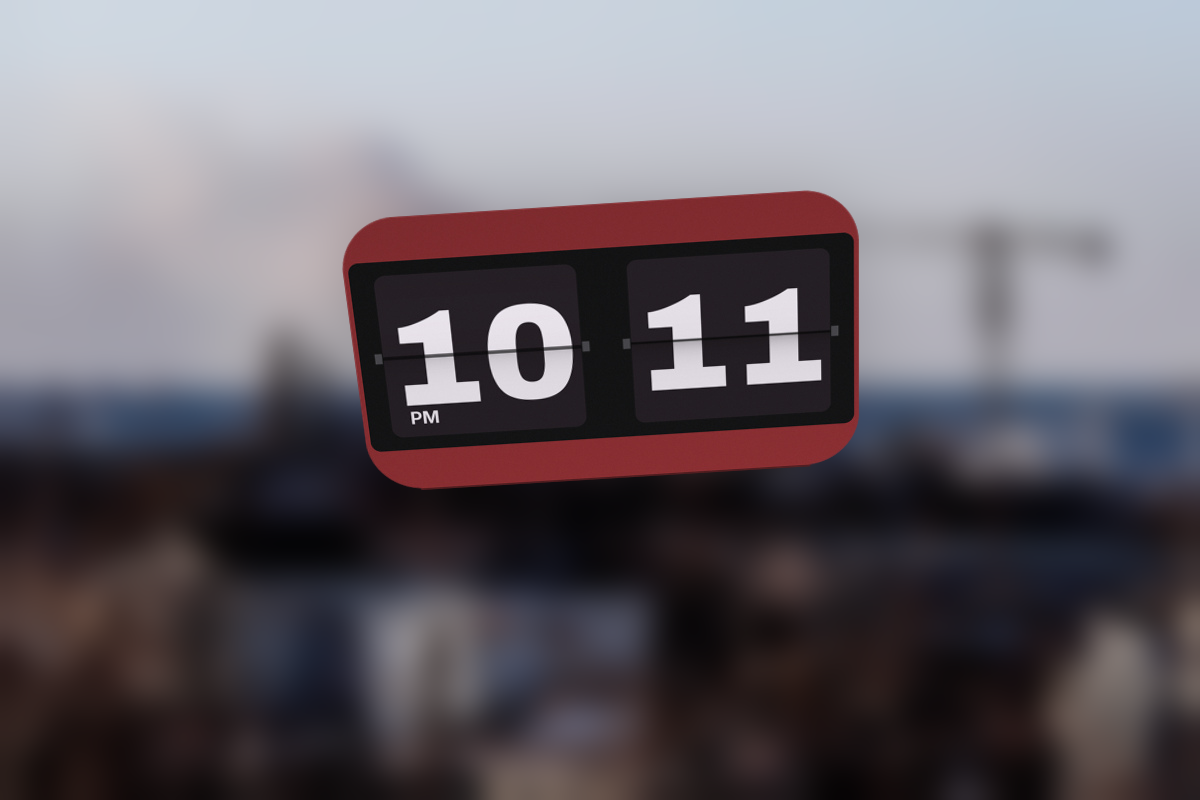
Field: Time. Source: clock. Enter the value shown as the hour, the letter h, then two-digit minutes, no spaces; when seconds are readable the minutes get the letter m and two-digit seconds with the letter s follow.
10h11
